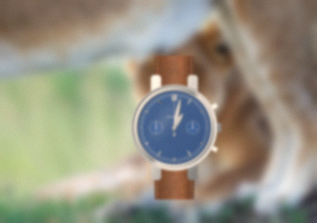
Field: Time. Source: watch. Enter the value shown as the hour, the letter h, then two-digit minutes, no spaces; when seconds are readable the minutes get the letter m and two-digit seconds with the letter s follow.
1h02
